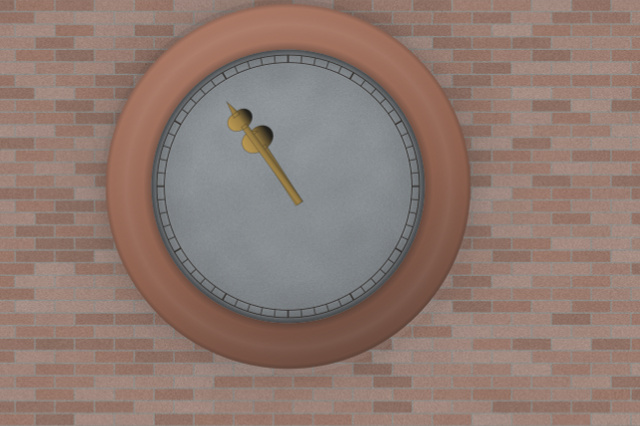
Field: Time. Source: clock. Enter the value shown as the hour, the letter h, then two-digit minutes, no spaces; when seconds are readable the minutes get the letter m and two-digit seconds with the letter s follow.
10h54
